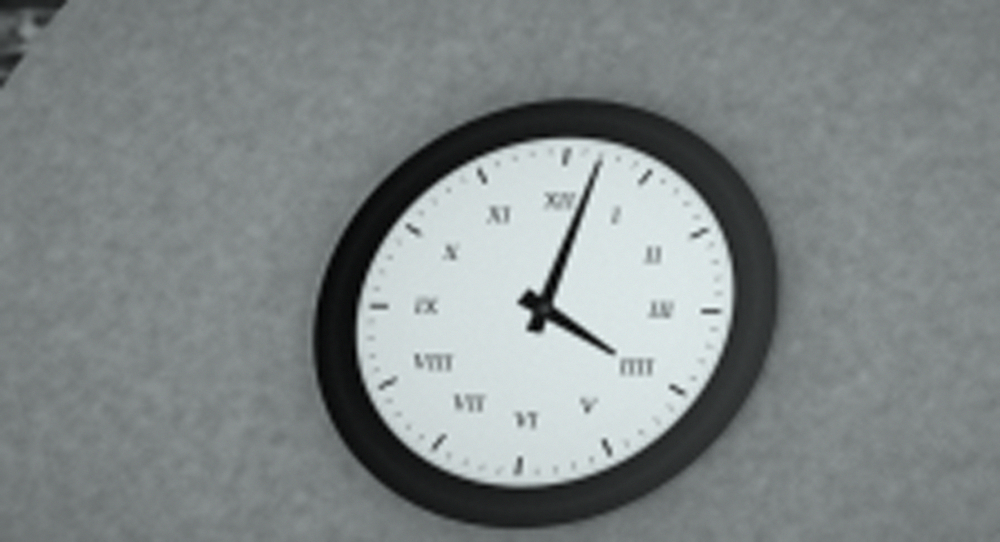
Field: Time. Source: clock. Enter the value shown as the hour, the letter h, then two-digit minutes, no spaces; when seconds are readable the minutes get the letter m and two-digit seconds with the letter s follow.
4h02
